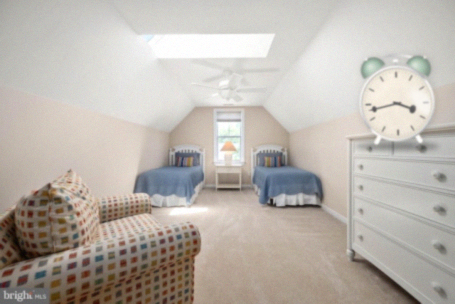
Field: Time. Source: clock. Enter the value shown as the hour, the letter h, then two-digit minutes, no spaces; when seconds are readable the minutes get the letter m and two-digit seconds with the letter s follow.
3h43
